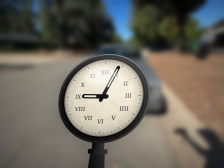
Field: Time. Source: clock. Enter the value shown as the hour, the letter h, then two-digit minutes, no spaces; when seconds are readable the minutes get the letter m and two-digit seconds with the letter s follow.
9h04
